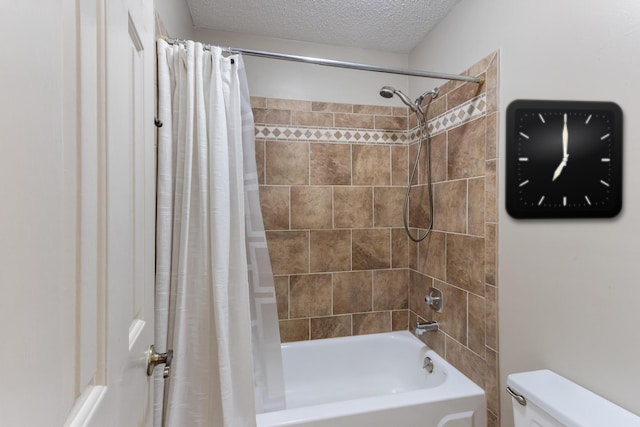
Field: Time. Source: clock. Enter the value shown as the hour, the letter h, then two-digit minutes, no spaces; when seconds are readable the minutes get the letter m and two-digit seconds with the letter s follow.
7h00
